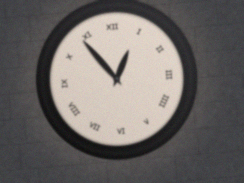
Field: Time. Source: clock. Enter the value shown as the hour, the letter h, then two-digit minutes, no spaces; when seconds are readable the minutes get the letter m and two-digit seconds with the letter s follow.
12h54
